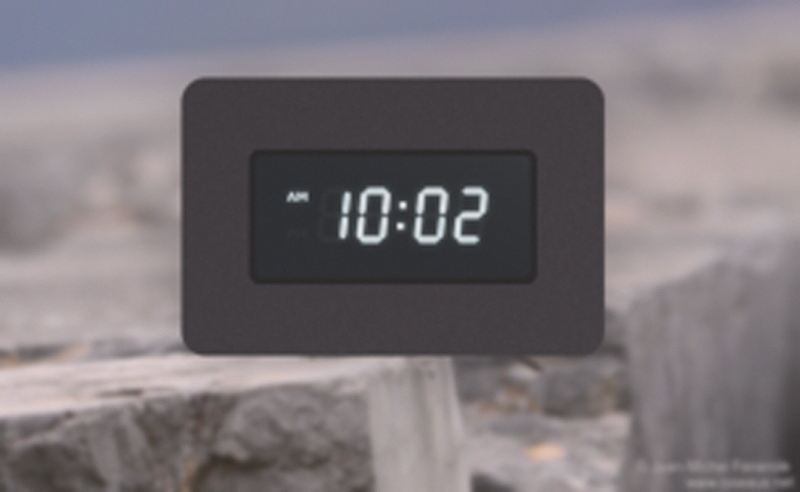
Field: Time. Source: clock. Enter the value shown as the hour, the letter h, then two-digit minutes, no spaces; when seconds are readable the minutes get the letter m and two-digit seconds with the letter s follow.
10h02
